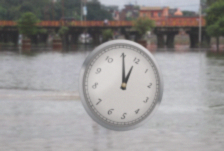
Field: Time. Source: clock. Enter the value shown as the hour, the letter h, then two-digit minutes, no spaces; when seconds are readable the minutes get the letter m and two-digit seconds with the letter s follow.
11h55
